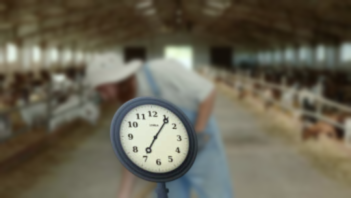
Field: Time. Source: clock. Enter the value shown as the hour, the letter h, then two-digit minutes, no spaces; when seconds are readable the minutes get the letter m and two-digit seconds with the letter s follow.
7h06
